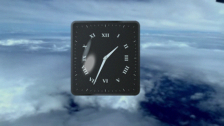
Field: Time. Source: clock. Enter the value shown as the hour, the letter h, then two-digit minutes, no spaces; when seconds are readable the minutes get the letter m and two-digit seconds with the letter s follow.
1h34
